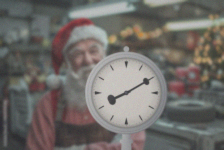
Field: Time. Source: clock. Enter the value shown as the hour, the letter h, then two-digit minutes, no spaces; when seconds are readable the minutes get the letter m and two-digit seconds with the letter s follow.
8h10
